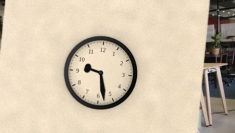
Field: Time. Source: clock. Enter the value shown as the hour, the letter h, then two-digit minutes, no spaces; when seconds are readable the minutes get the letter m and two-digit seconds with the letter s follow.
9h28
